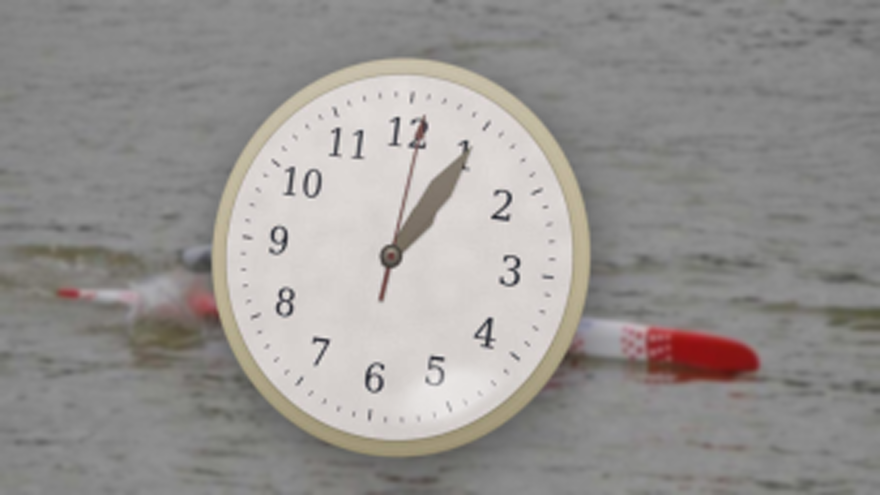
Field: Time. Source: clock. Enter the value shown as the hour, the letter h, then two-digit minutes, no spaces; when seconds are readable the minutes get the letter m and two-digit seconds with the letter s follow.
1h05m01s
